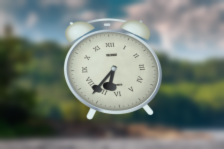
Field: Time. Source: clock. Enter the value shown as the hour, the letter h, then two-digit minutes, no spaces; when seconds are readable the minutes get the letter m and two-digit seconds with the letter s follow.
6h37
